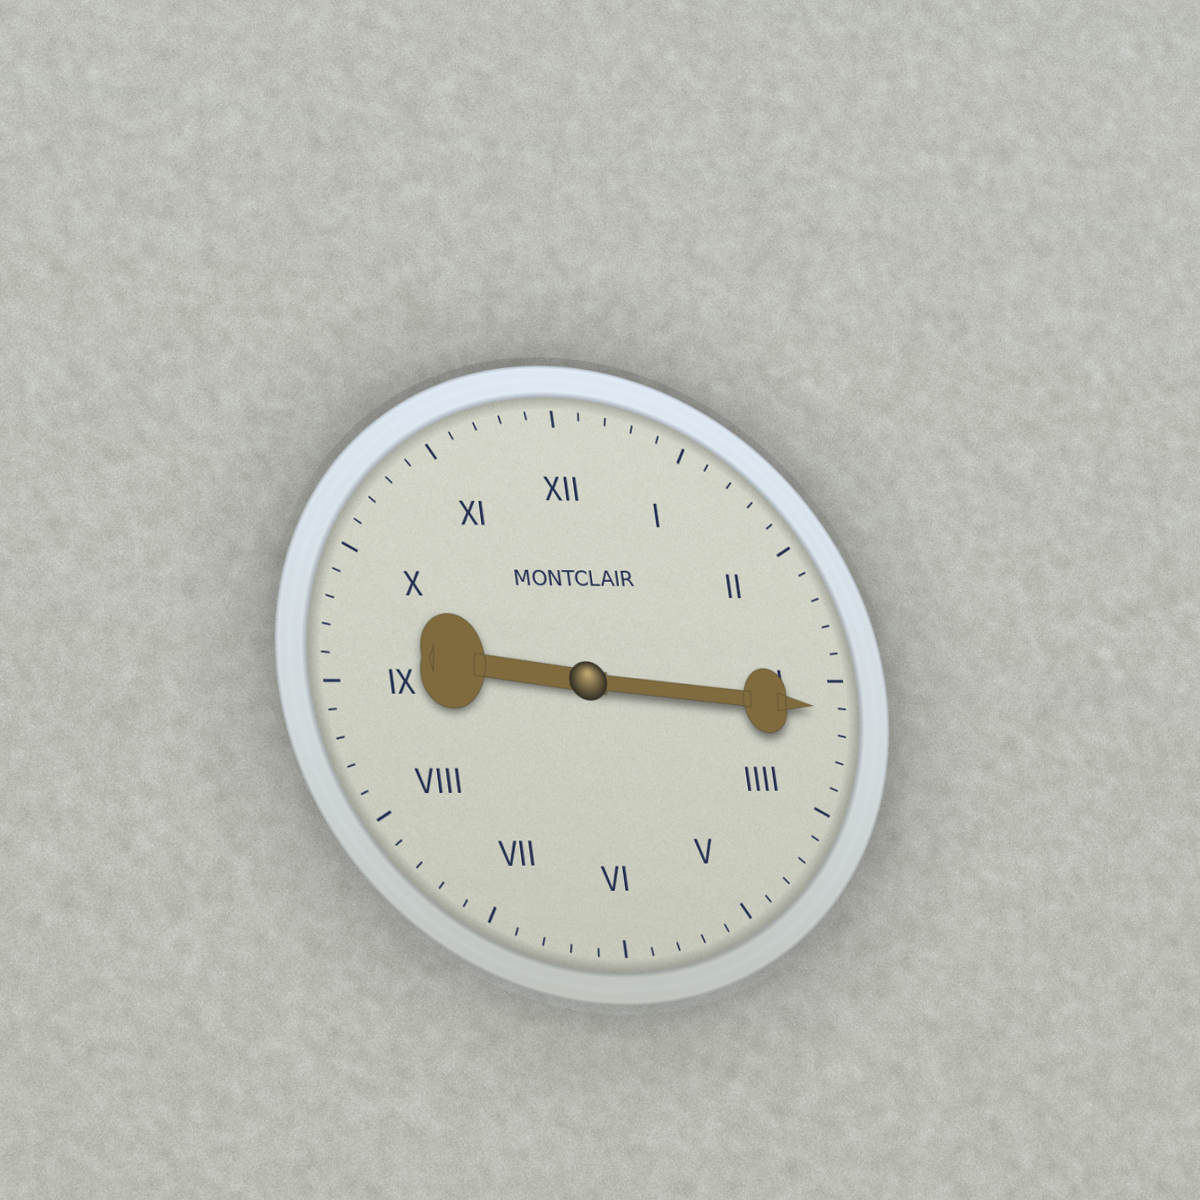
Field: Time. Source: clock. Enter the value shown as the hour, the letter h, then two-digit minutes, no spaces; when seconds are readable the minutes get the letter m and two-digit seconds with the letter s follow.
9h16
